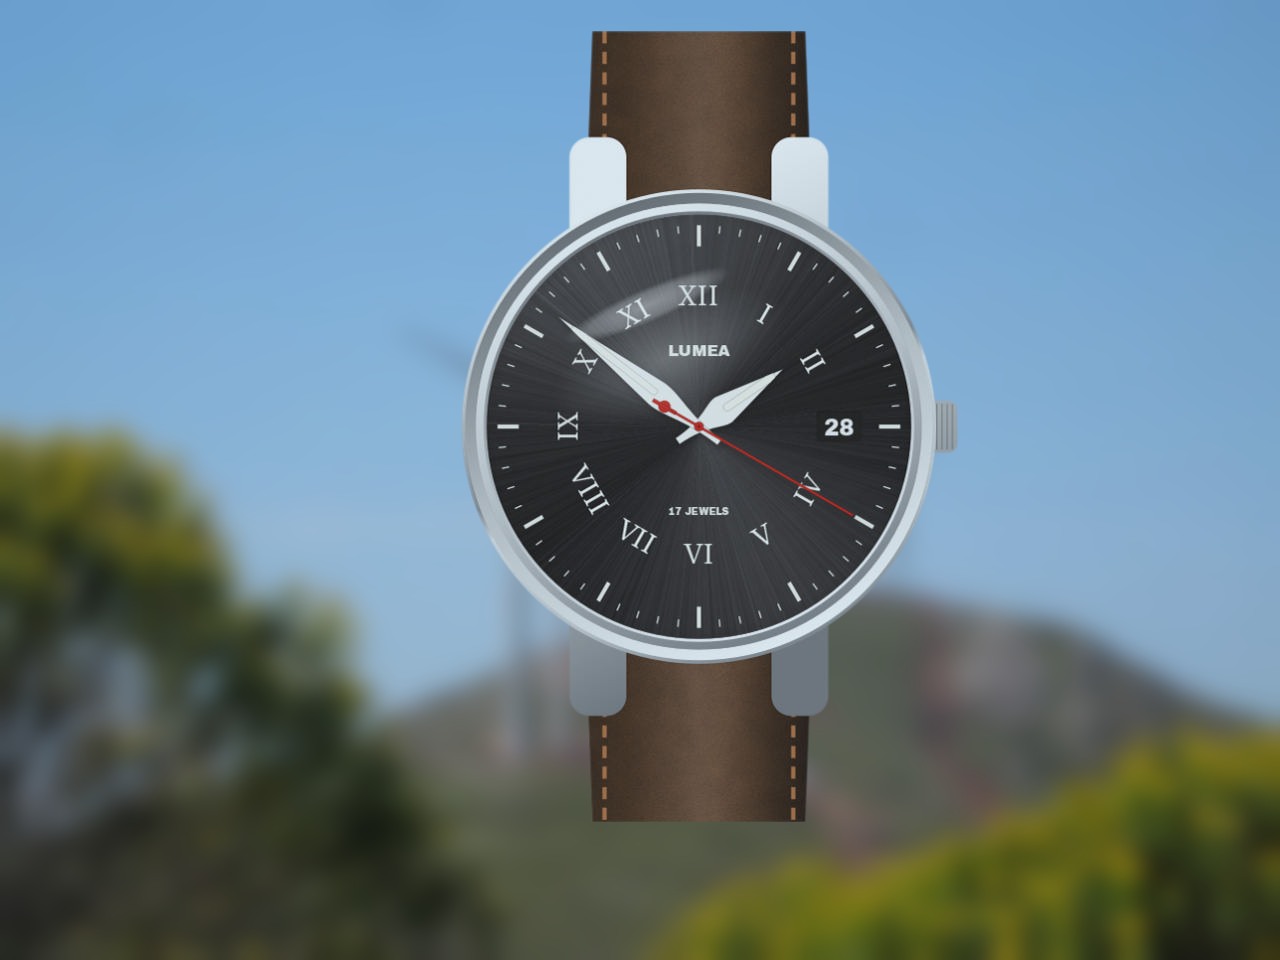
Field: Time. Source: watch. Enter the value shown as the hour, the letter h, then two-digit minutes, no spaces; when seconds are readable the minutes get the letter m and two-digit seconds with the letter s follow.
1h51m20s
